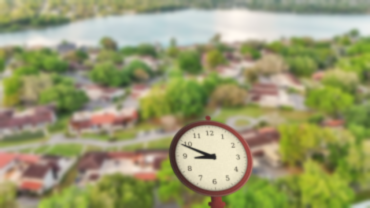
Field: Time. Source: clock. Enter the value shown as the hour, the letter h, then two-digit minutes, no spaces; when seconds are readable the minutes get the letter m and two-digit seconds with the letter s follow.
8h49
